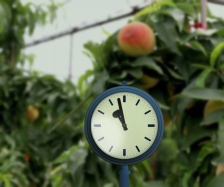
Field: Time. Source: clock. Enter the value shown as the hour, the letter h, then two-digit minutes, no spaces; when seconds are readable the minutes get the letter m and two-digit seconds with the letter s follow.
10h58
